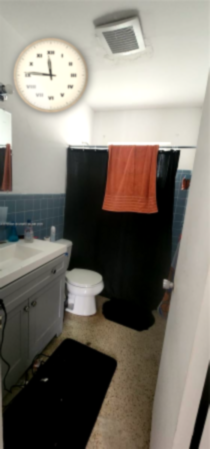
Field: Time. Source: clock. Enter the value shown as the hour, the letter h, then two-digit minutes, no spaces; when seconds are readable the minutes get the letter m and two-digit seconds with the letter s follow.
11h46
